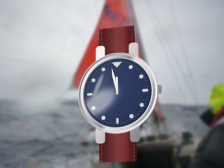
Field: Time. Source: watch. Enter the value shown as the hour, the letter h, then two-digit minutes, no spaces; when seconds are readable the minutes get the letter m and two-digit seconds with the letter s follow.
11h58
